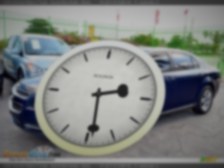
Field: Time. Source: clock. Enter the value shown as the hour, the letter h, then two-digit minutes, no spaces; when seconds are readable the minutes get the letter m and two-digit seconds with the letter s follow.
2h29
